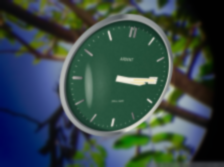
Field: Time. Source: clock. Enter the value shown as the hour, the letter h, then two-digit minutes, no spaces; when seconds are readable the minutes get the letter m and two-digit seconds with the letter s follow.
3h15
